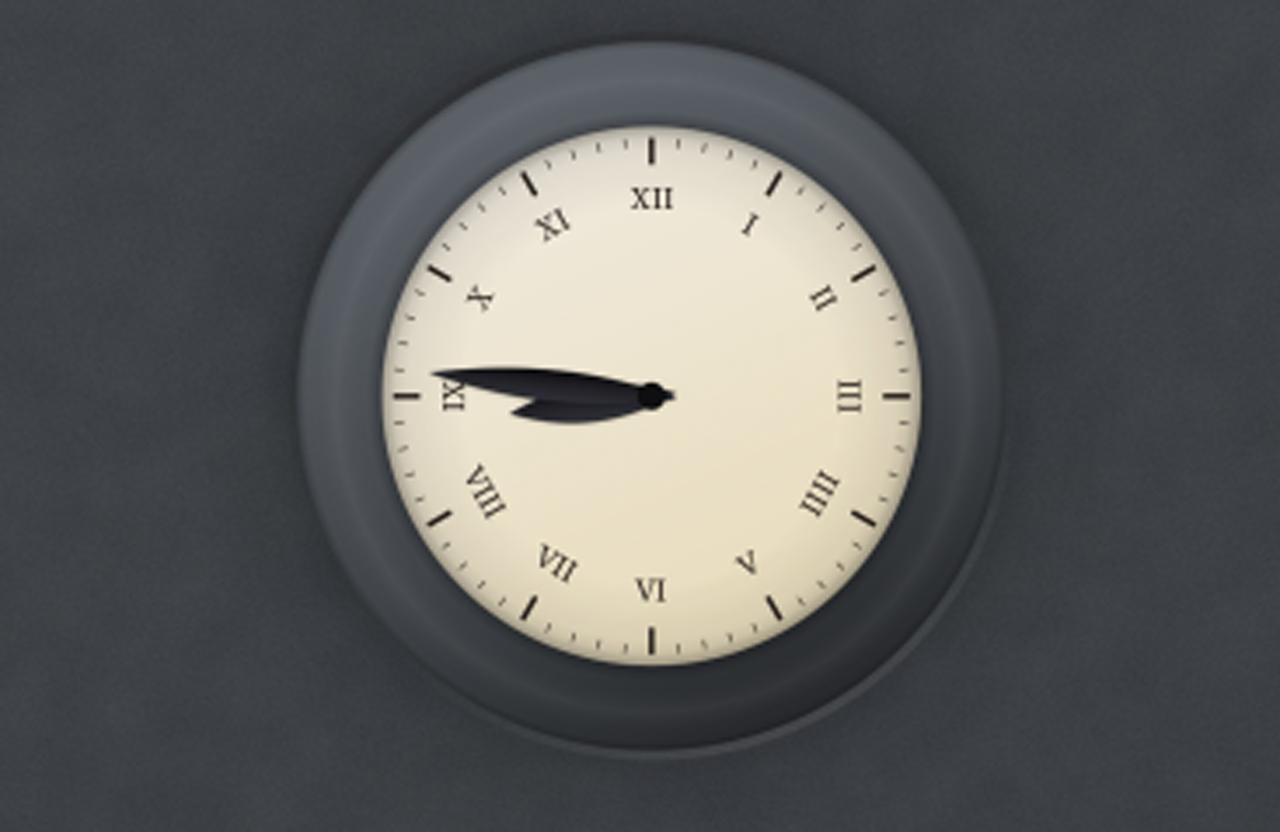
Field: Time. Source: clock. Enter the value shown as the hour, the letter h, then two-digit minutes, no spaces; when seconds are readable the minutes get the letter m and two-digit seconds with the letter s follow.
8h46
